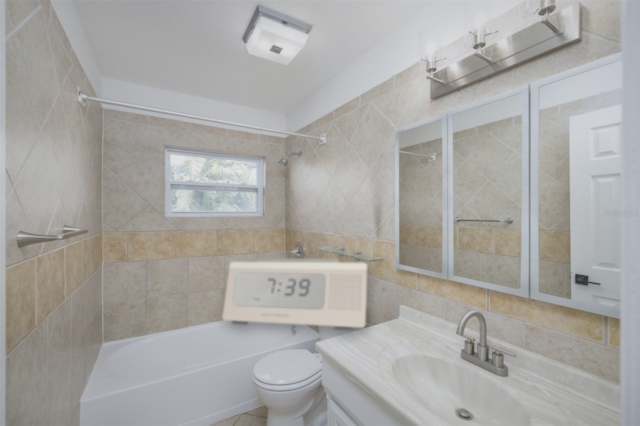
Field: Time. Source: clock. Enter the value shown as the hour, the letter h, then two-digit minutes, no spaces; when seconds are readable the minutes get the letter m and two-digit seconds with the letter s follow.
7h39
